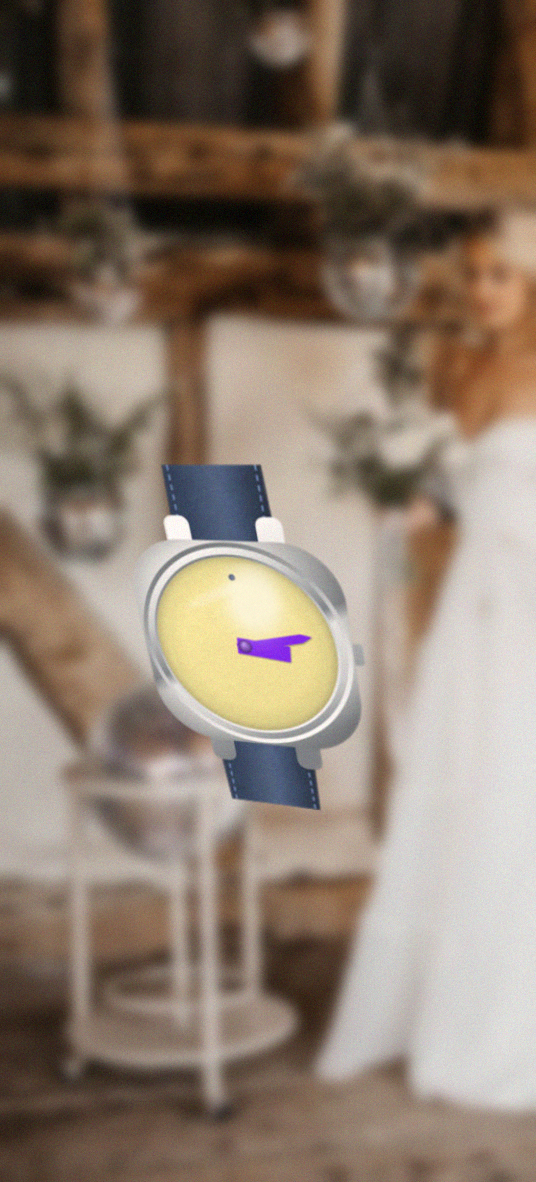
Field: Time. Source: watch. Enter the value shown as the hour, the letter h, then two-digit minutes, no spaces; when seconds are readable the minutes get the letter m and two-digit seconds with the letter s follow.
3h13
